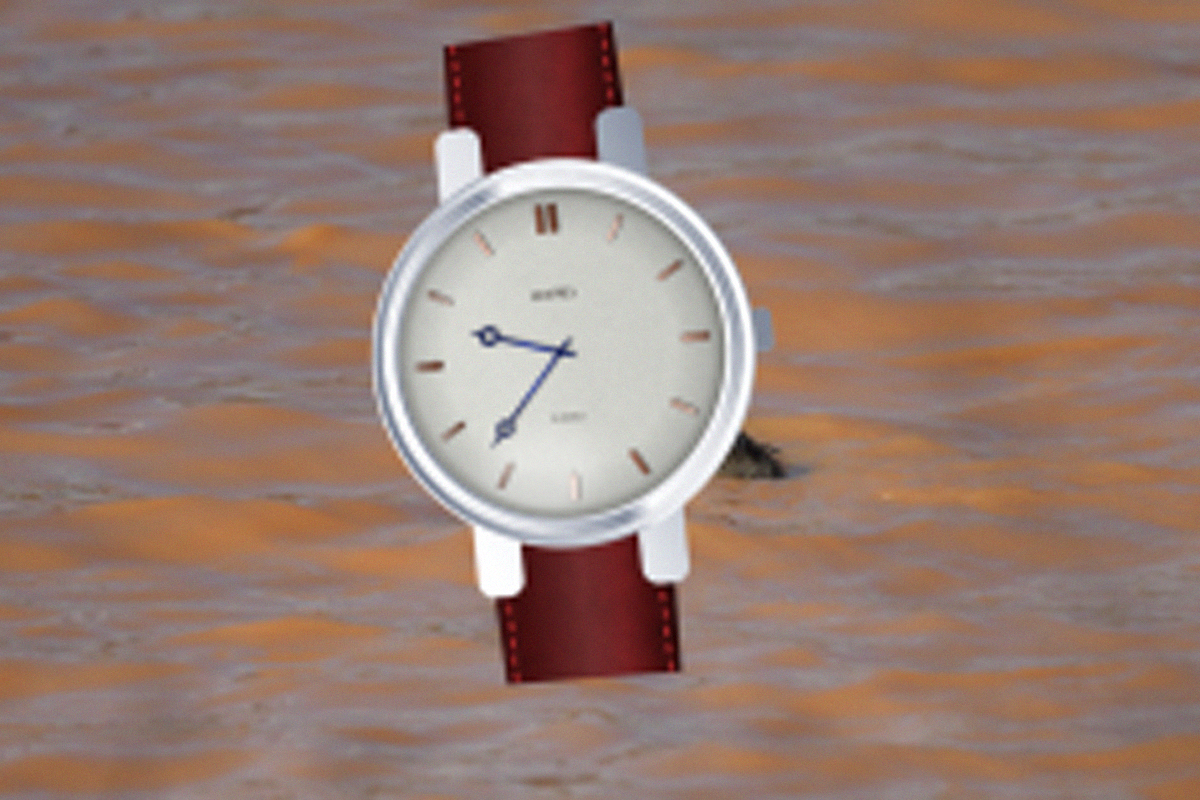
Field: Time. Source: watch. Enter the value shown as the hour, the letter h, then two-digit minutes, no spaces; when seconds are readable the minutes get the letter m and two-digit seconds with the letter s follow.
9h37
